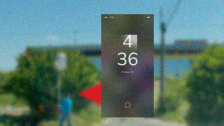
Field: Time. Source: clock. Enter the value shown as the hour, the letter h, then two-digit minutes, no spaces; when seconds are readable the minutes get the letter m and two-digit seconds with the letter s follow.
4h36
